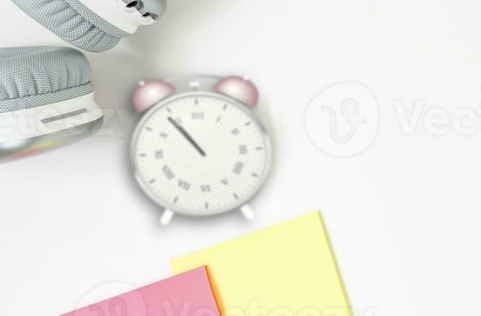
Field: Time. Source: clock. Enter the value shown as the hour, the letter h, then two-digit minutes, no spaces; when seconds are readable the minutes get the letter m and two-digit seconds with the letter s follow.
10h54
